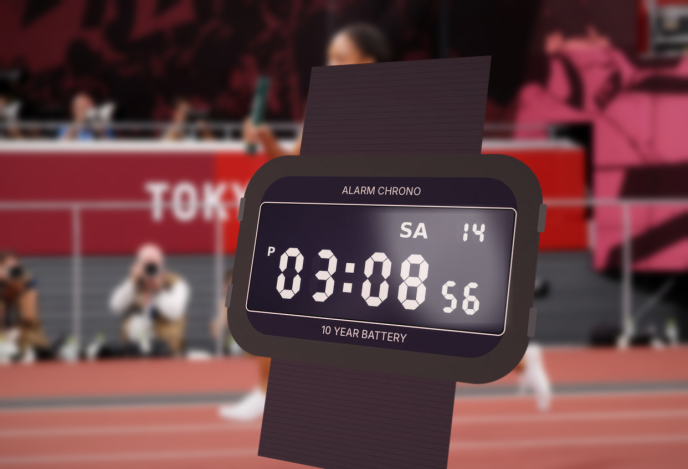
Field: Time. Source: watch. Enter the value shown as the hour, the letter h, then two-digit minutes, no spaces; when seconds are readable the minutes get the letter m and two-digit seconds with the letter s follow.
3h08m56s
